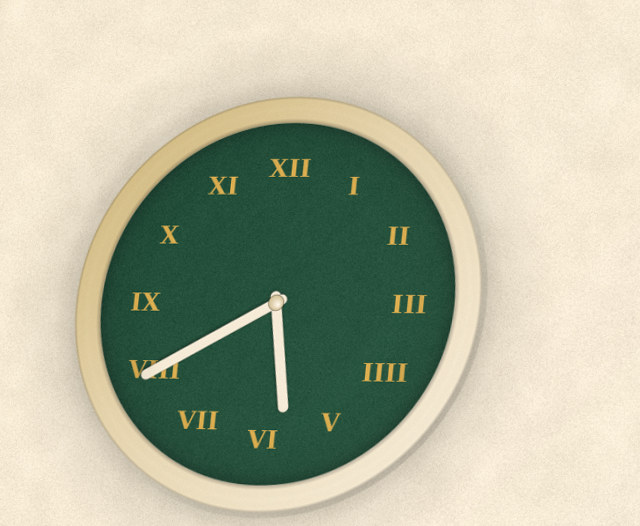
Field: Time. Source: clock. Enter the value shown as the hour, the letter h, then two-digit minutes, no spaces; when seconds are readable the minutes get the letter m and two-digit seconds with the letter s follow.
5h40
